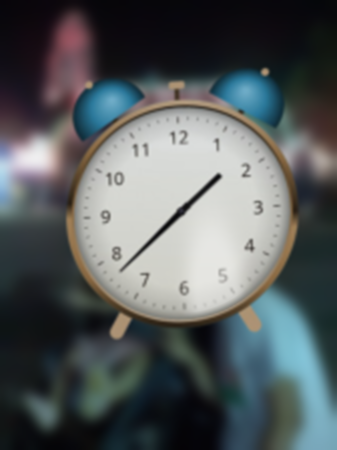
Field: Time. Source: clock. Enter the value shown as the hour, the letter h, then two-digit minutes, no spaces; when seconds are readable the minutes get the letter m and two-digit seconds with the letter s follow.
1h38
